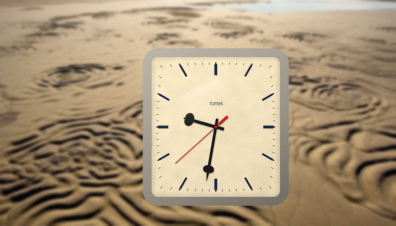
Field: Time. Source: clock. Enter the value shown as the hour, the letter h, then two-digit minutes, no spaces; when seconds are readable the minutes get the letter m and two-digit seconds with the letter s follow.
9h31m38s
